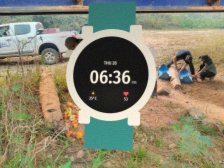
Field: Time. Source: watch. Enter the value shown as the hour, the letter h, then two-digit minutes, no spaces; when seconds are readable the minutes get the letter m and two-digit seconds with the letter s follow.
6h36
